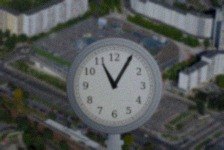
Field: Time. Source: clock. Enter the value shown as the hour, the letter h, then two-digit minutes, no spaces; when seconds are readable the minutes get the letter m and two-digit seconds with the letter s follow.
11h05
